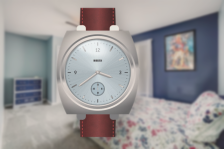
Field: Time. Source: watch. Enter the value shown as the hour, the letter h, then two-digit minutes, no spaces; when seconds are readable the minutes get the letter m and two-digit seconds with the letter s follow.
3h39
